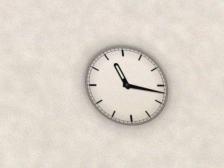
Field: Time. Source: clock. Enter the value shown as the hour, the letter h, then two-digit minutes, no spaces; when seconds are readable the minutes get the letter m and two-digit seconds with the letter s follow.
11h17
